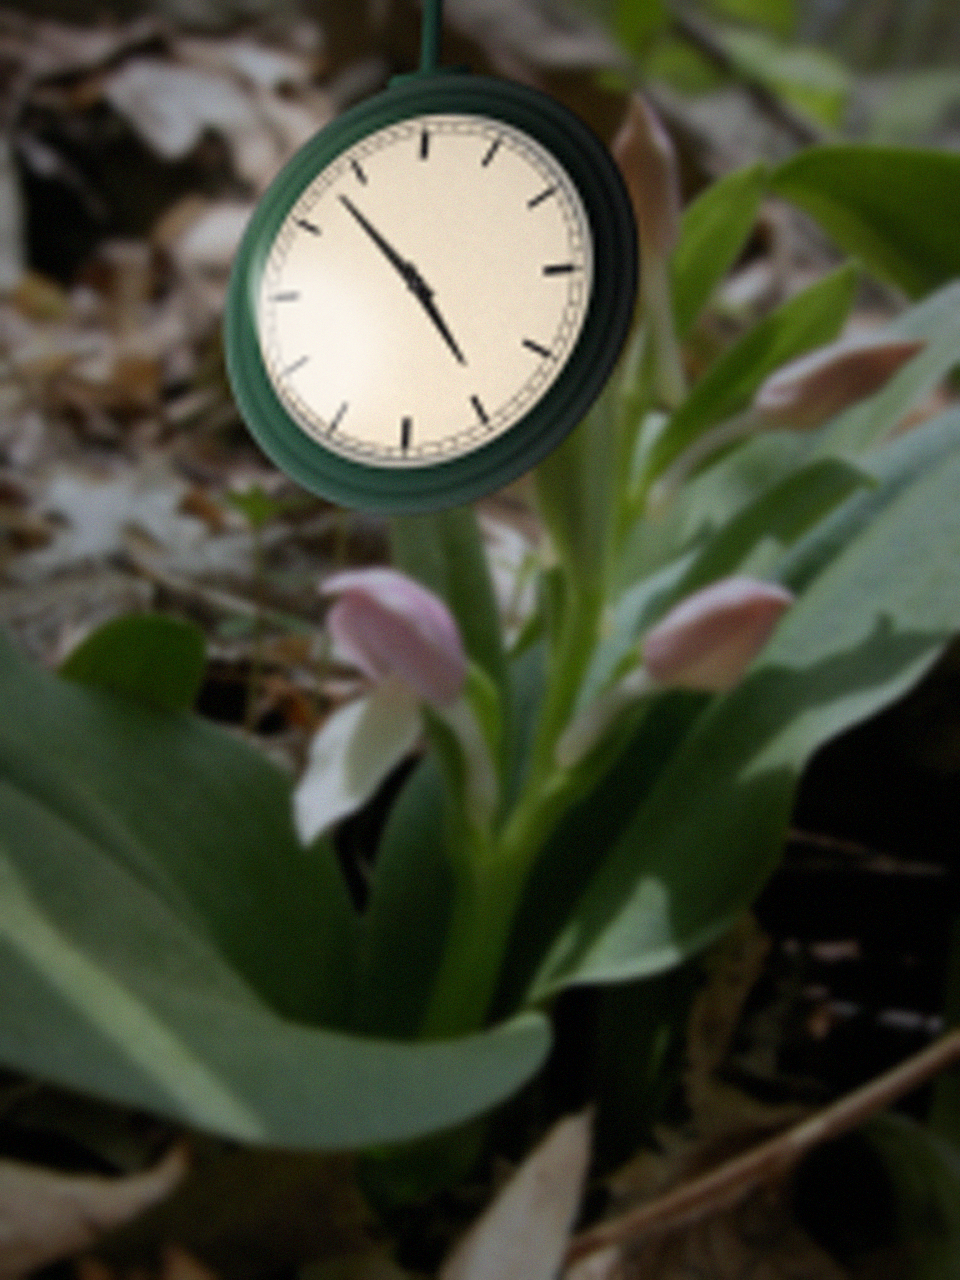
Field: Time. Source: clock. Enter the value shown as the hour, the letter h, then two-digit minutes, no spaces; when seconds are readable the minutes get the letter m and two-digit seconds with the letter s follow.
4h53
